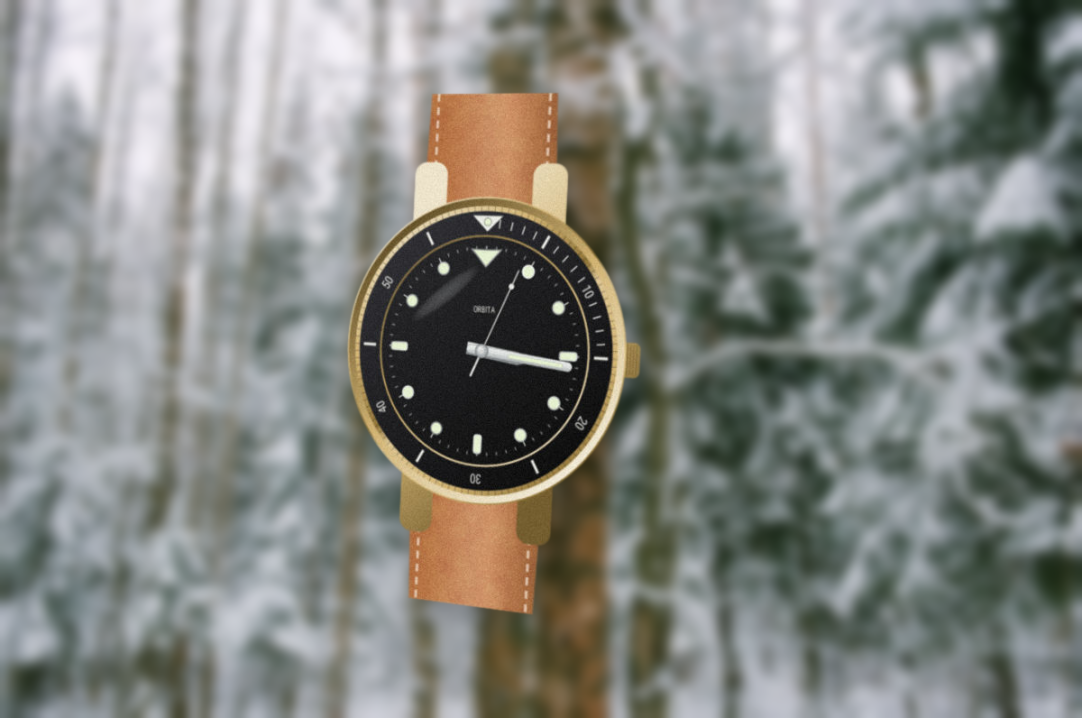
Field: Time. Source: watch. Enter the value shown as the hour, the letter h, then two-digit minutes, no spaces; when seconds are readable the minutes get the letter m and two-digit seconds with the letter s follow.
3h16m04s
